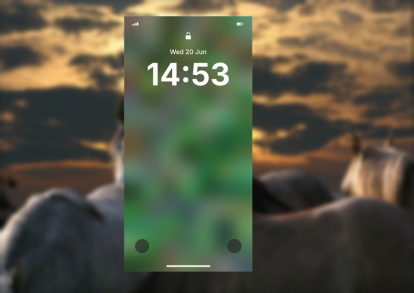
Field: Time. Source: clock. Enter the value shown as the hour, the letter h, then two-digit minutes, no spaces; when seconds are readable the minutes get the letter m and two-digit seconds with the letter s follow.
14h53
